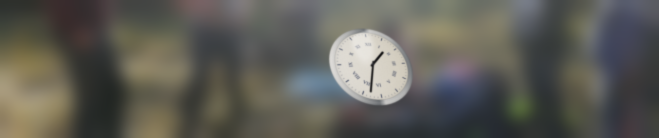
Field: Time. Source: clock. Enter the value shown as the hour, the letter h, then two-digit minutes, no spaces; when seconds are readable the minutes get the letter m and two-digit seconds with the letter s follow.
1h33
